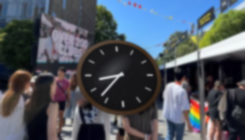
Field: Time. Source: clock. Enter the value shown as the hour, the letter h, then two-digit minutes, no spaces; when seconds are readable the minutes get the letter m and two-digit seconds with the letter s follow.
8h37
